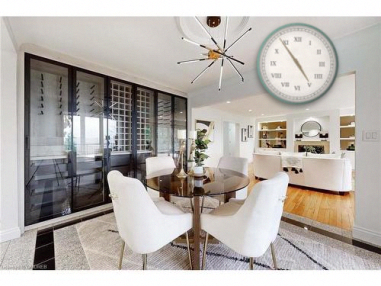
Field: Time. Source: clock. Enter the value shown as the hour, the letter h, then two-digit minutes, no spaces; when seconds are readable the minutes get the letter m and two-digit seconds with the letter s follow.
4h54
